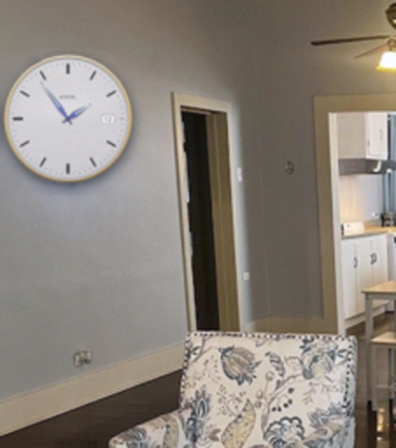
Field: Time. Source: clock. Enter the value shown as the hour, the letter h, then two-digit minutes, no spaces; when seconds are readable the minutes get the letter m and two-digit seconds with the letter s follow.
1h54
